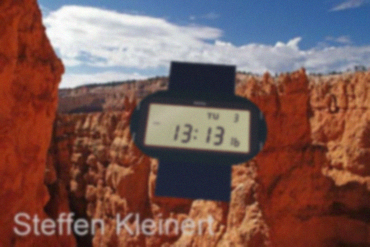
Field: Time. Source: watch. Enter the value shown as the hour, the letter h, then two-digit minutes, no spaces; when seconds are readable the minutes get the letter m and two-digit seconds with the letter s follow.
13h13
